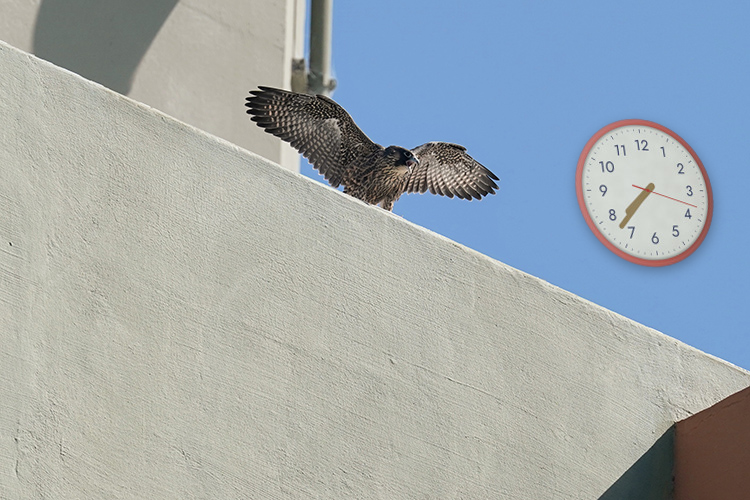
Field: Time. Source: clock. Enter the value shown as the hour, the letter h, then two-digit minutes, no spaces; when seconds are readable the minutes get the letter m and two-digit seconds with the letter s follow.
7h37m18s
